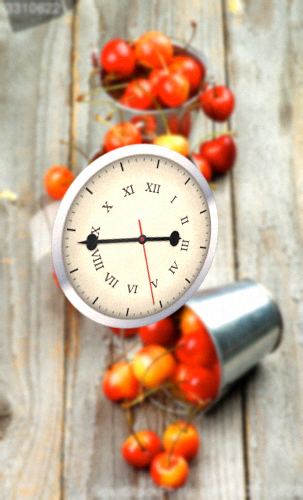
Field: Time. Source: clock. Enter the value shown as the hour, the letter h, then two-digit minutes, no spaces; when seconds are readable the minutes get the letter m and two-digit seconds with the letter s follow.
2h43m26s
